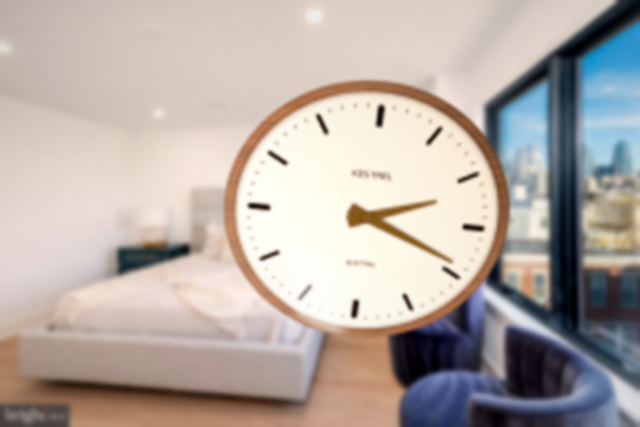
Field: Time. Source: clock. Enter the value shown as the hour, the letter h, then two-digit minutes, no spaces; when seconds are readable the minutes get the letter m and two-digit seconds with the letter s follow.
2h19
